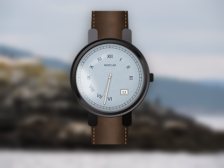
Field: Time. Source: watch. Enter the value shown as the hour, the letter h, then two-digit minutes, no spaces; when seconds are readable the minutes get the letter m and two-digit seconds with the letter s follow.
6h32
